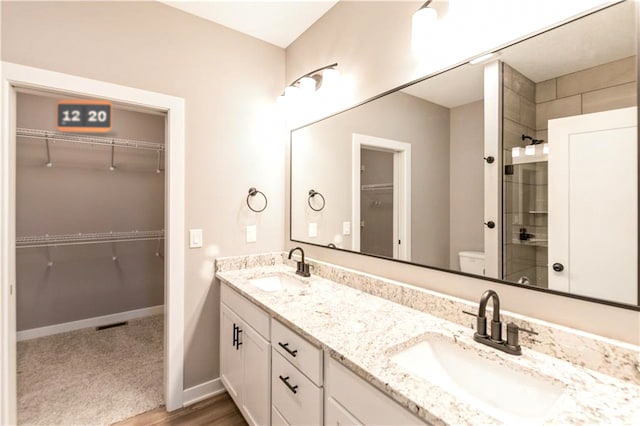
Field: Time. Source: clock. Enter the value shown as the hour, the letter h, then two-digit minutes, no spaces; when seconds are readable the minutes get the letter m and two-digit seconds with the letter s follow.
12h20
